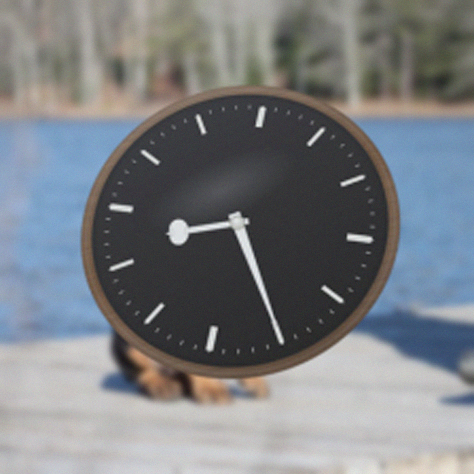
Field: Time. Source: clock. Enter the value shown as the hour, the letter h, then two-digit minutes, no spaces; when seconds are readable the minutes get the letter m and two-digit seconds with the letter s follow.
8h25
